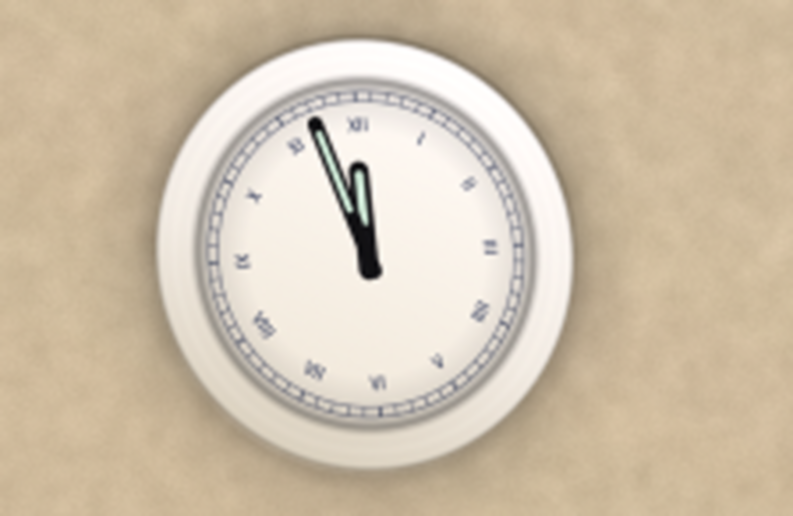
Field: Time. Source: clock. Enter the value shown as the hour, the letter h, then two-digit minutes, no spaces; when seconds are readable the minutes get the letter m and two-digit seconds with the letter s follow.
11h57
